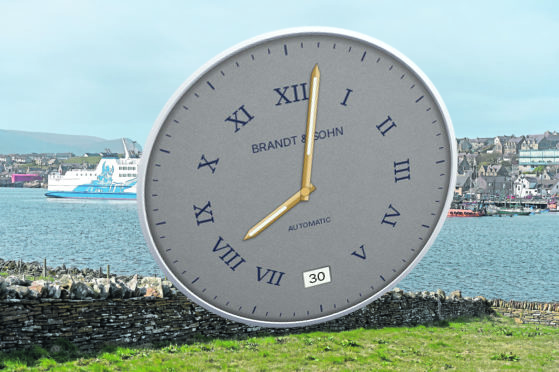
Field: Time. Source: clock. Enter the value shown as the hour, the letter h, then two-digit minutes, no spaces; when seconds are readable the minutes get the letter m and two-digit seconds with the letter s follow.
8h02
